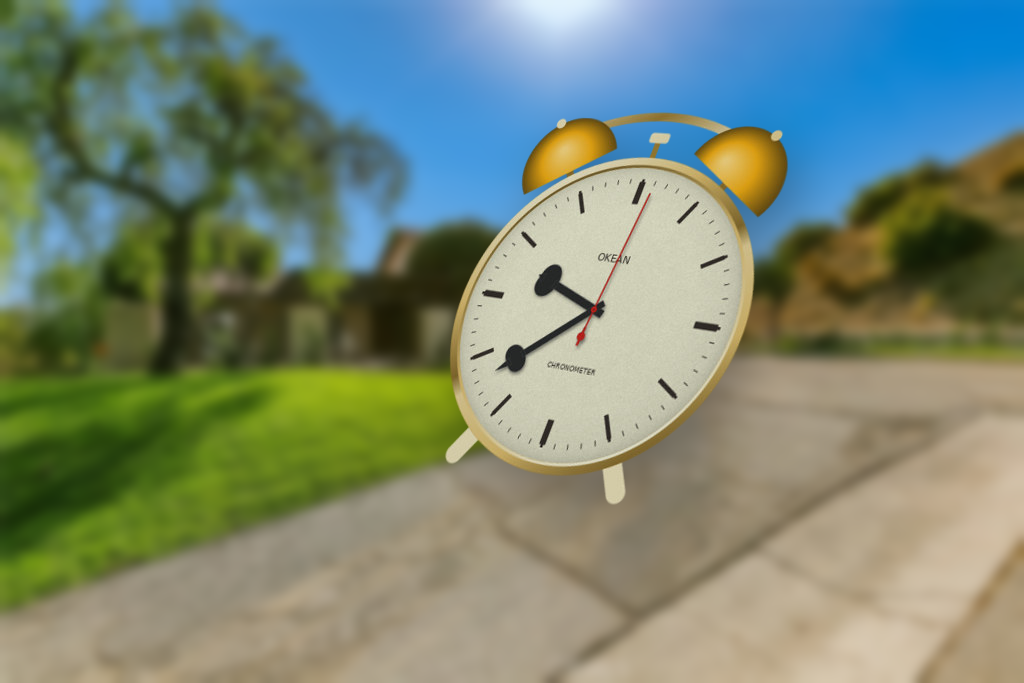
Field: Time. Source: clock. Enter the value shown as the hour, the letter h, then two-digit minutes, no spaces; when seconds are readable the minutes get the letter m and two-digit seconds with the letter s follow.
9h38m01s
